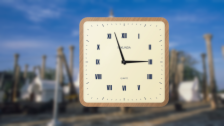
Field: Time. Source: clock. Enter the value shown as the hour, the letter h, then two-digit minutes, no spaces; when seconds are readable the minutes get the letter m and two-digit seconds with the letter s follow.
2h57
